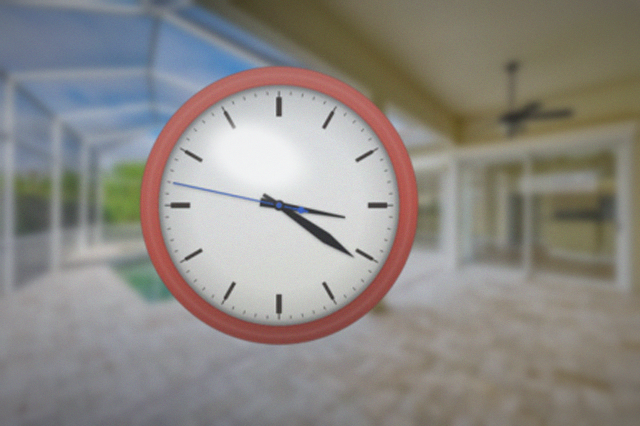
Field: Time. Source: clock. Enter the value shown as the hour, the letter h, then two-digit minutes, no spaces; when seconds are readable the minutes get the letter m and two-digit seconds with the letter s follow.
3h20m47s
